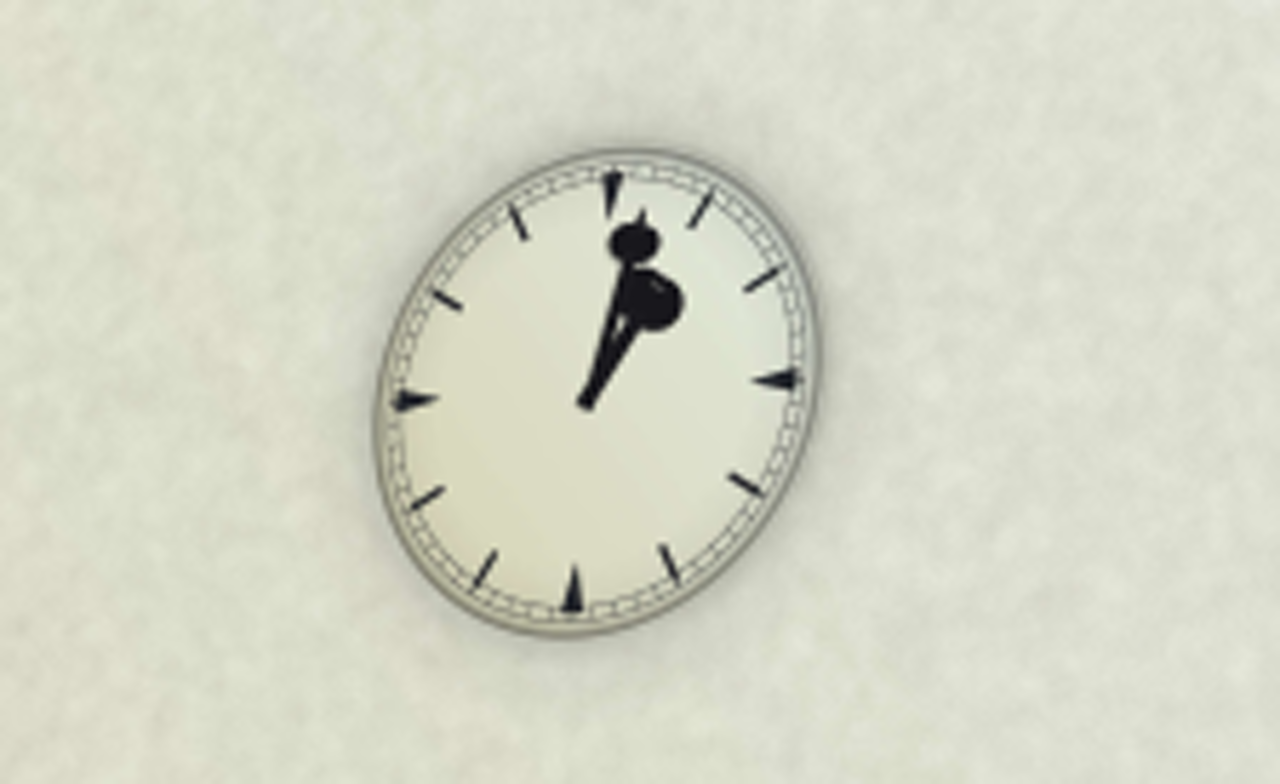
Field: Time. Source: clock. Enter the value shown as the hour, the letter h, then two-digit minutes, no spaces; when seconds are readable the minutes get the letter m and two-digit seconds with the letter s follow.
1h02
